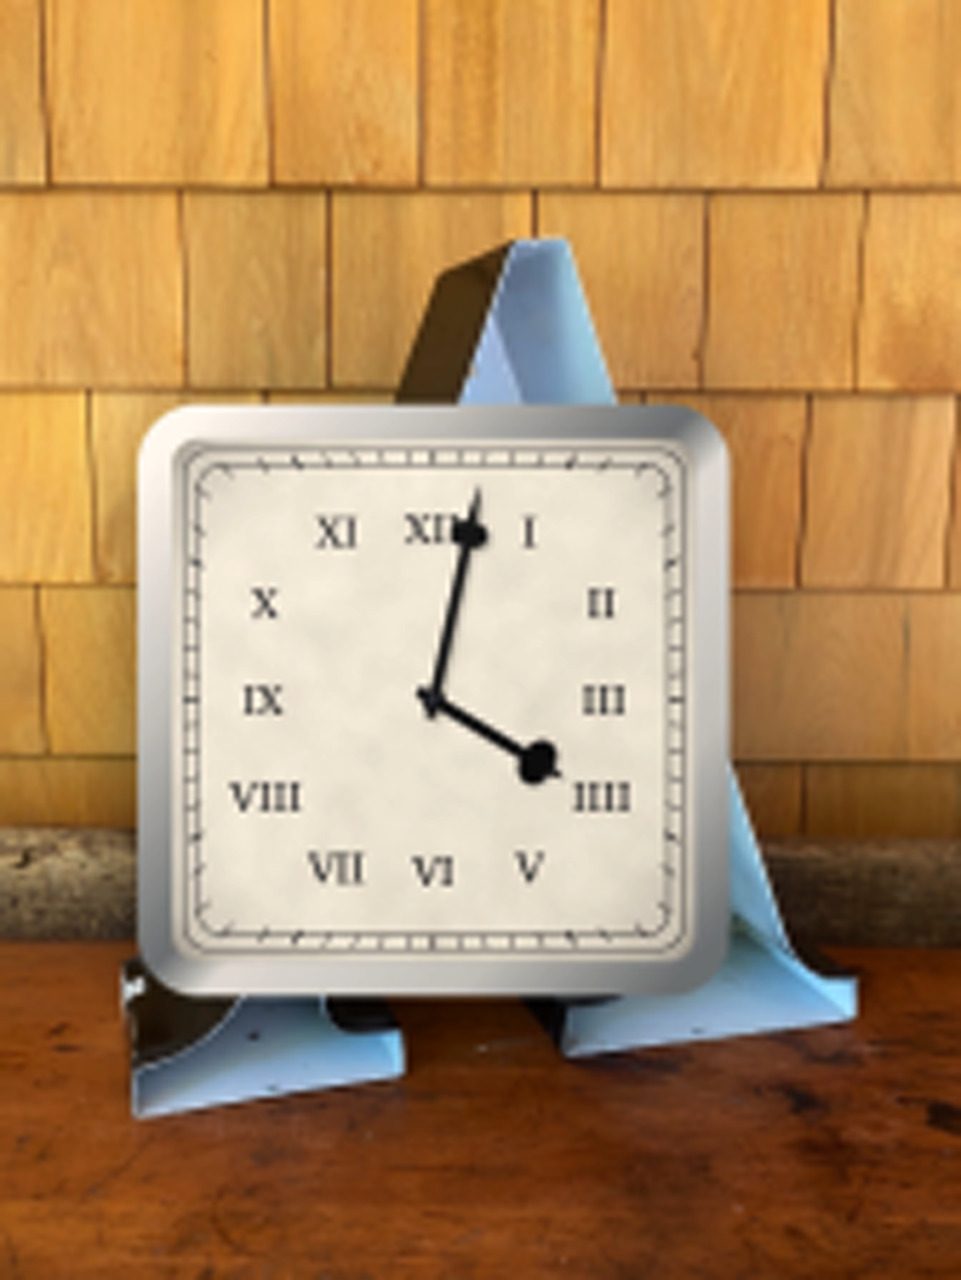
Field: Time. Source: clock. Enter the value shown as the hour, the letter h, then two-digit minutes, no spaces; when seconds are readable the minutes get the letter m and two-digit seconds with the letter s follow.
4h02
